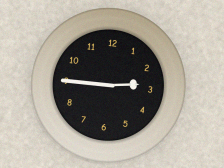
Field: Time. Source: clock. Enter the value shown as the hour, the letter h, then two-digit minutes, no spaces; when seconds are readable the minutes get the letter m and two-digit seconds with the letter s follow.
2h45
